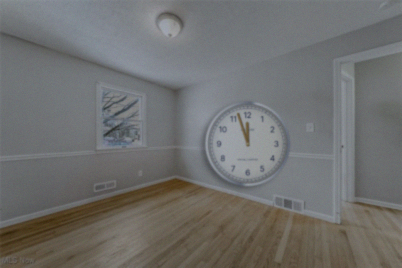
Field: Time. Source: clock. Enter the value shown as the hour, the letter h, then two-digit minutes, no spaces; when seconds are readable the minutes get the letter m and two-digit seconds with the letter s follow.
11h57
